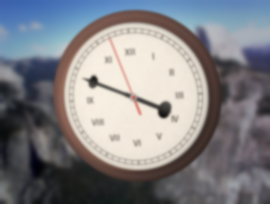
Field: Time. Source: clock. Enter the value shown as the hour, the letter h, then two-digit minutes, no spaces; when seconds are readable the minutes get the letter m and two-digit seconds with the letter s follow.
3h48m57s
